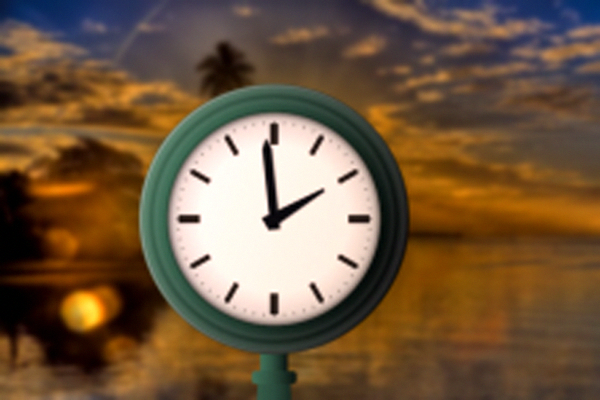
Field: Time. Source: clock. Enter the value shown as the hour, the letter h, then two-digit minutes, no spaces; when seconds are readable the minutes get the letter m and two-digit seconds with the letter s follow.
1h59
